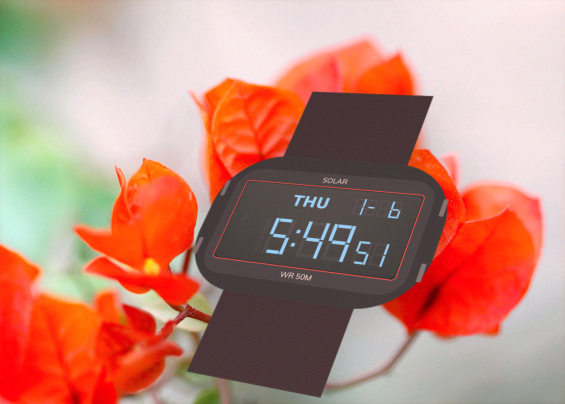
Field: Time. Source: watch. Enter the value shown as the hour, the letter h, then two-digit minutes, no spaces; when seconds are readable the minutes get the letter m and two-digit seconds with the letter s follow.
5h49m51s
